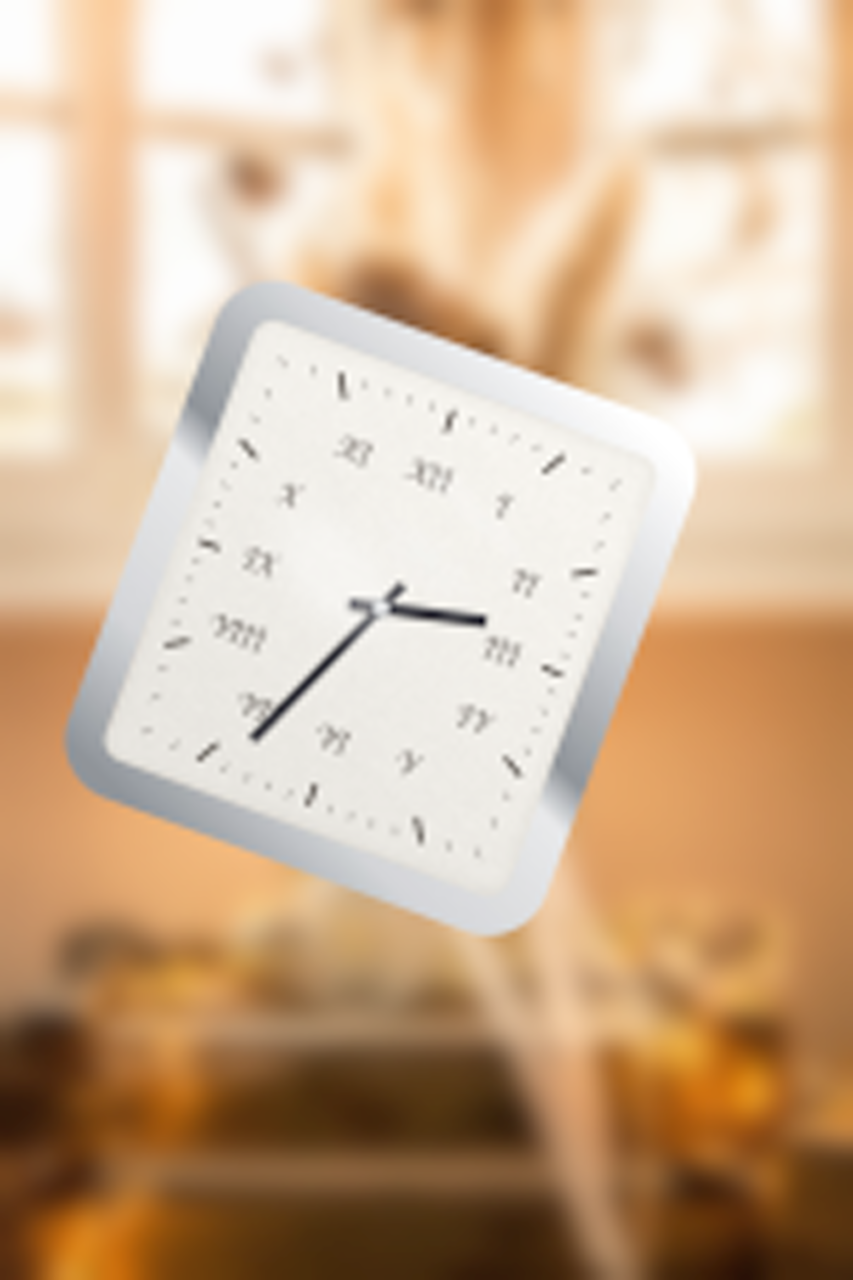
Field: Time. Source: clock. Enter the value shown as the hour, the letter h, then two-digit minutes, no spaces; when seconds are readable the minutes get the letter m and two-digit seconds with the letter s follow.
2h34
